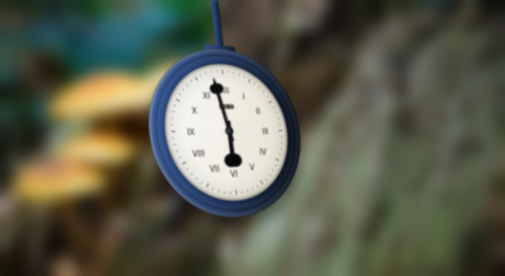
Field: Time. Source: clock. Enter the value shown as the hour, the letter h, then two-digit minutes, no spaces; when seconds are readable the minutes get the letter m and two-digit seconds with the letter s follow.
5h58
